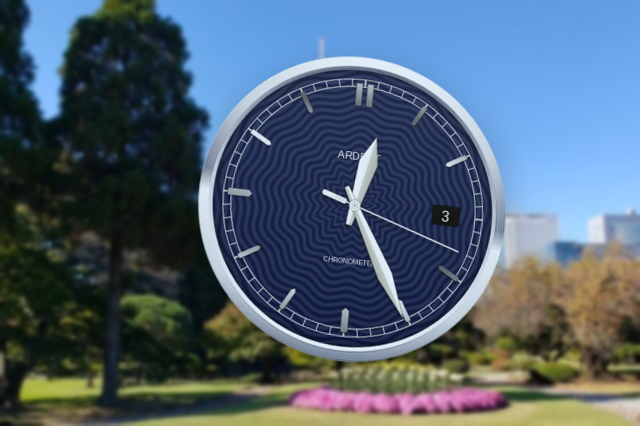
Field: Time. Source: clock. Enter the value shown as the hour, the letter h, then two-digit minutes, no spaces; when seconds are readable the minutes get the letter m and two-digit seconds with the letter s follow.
12h25m18s
